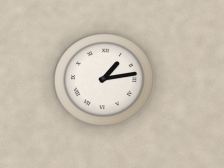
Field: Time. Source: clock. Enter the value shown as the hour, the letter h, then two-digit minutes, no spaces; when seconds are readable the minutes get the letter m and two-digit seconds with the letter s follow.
1h13
